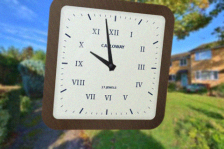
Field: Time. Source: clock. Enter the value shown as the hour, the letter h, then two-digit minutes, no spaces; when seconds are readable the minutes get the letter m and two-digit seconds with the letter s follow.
9h58
